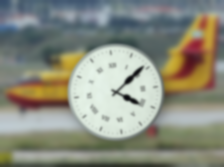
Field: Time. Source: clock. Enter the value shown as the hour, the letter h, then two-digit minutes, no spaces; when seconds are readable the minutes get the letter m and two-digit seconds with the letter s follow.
4h09
